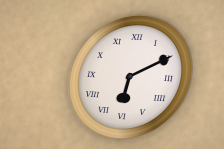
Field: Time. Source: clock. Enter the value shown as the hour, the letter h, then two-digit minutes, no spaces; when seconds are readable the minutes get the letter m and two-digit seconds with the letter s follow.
6h10
